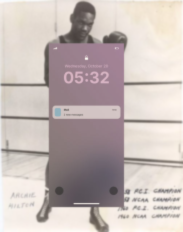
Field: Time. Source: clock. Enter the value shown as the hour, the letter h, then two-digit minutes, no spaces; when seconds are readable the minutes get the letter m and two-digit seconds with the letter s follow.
5h32
